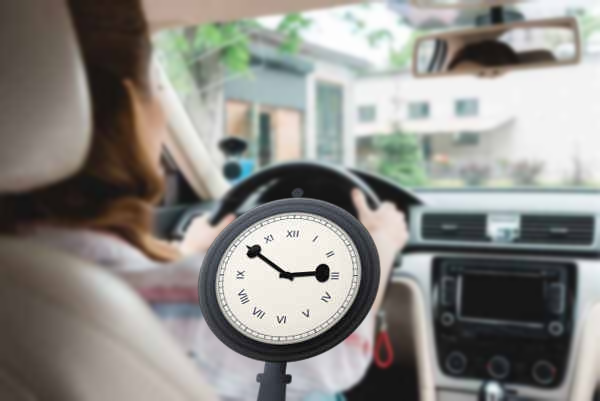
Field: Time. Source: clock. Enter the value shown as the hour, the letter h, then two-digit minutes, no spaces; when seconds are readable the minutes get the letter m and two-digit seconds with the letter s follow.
2h51
